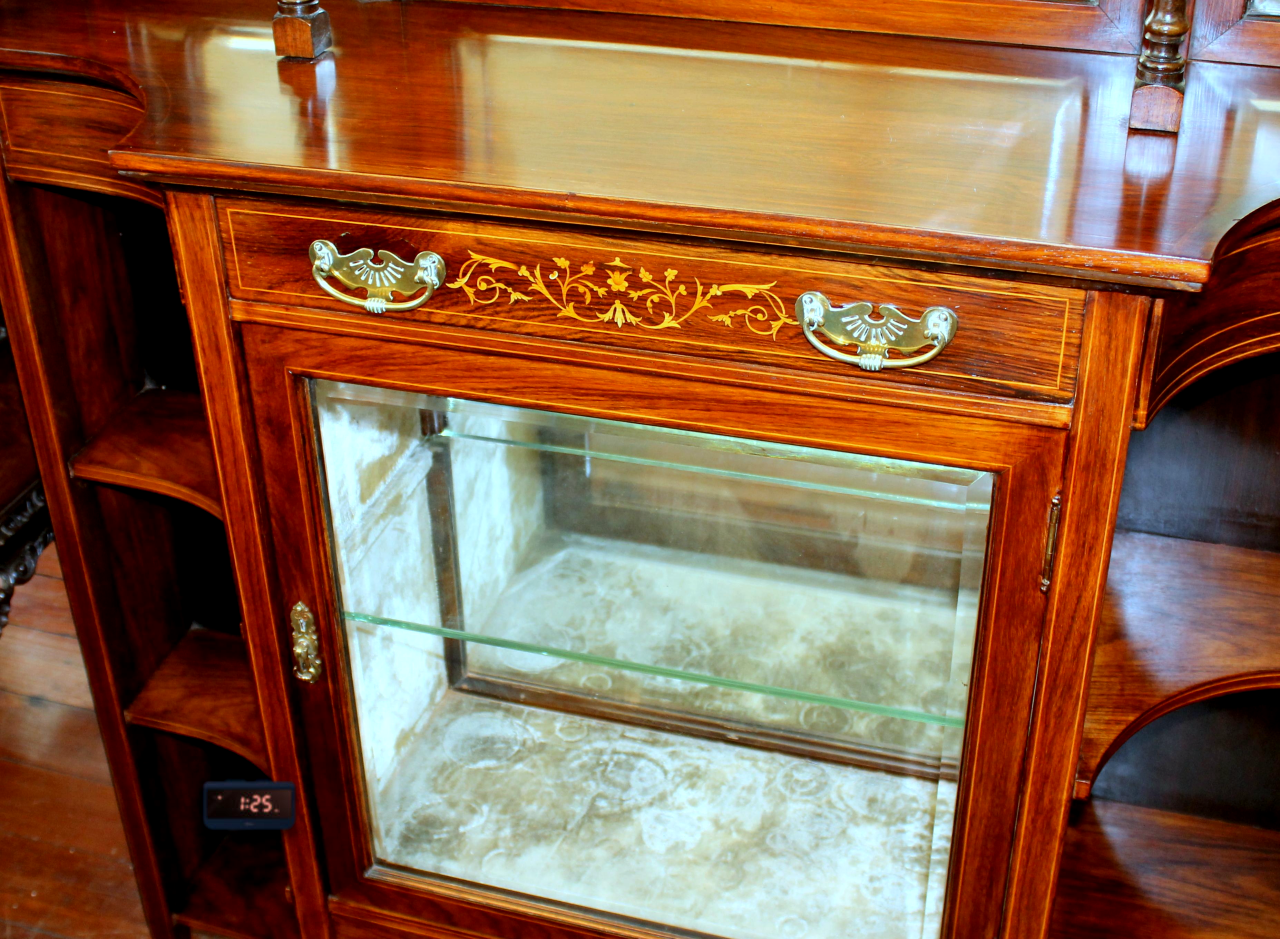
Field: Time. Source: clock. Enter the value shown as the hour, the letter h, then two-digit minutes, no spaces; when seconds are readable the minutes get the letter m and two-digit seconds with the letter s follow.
1h25
